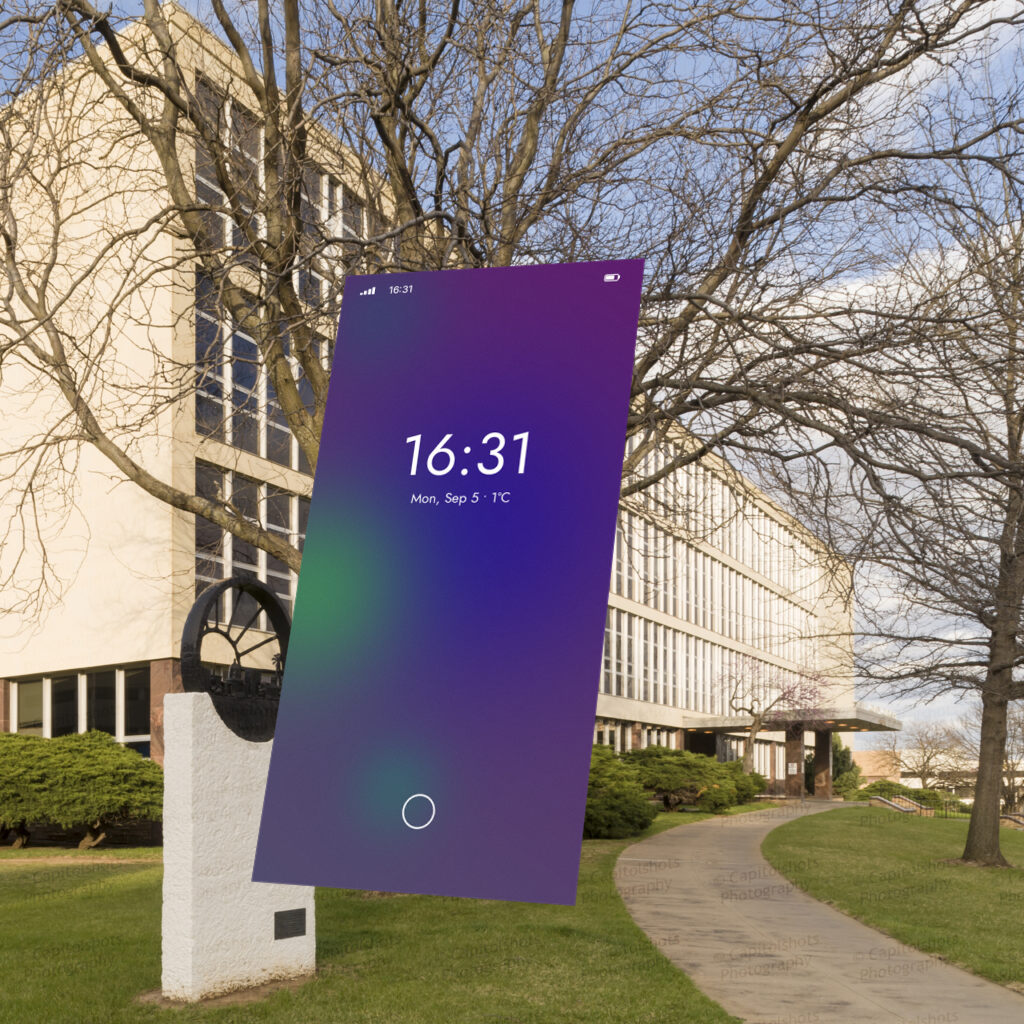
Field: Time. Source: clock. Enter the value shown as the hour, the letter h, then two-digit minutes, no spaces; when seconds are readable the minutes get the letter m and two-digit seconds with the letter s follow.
16h31
